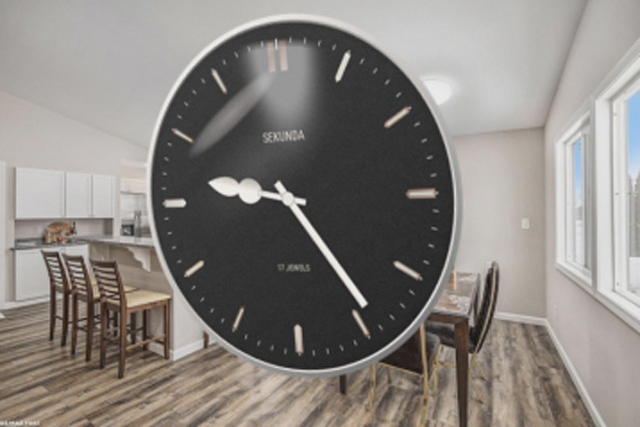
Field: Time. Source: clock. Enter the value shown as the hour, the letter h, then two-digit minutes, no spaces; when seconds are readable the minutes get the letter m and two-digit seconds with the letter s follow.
9h24
